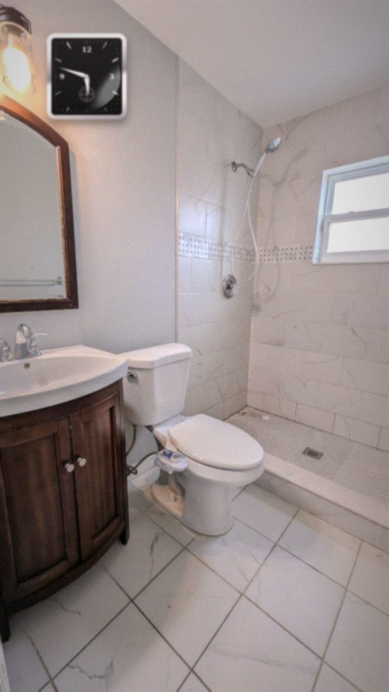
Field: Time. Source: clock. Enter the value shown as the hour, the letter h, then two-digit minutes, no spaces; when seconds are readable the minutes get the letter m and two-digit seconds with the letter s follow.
5h48
